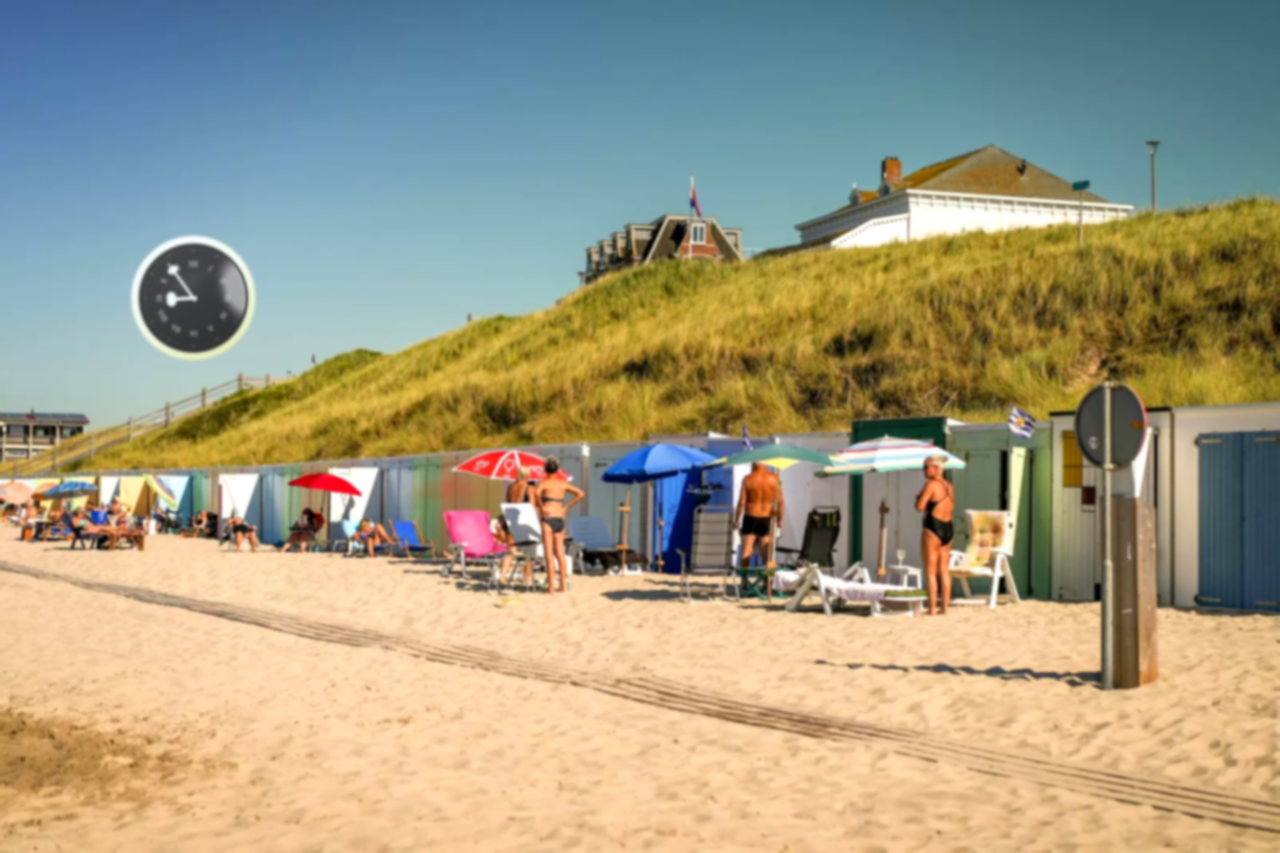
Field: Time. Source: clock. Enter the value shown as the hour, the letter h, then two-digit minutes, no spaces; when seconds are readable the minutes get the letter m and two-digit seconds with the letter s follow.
8h54
